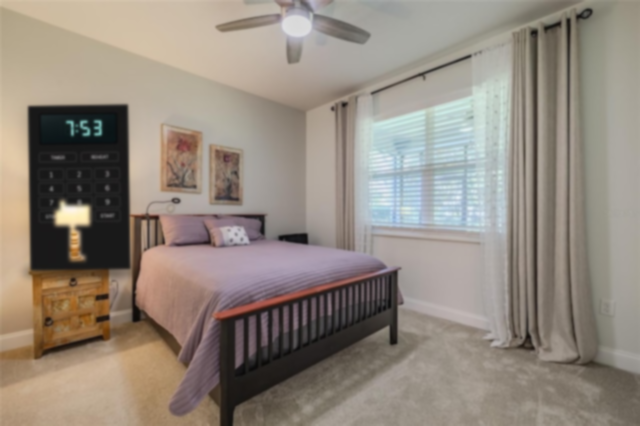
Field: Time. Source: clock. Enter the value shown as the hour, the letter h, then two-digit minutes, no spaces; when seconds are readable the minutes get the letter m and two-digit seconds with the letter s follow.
7h53
